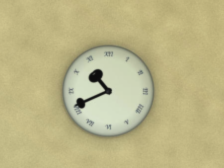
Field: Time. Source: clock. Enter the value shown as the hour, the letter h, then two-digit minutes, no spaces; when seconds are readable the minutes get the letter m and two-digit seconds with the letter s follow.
10h41
